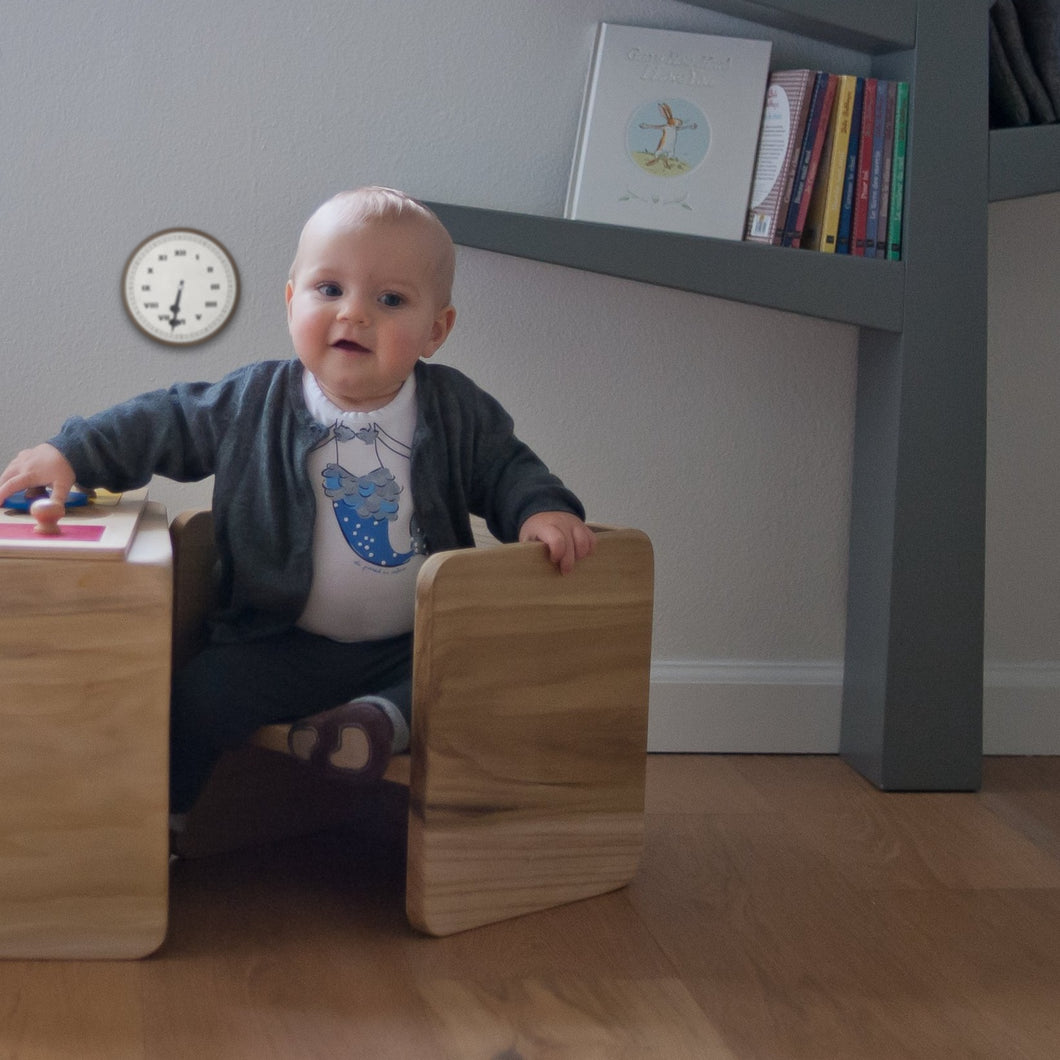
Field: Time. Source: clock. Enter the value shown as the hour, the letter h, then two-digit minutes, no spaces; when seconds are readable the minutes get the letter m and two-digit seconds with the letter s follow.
6h32
